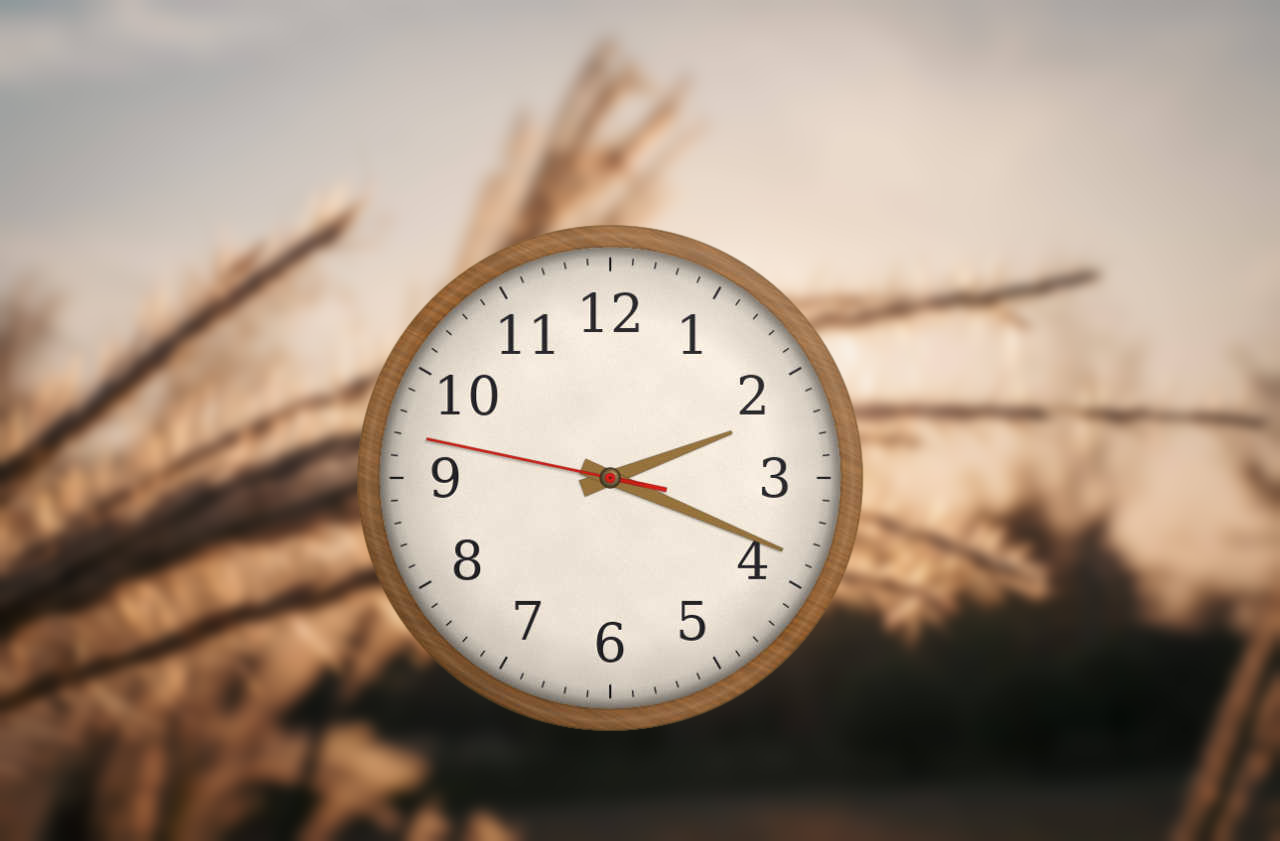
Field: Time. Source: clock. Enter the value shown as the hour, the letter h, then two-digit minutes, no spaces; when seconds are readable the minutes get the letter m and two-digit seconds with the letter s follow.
2h18m47s
